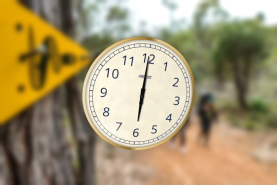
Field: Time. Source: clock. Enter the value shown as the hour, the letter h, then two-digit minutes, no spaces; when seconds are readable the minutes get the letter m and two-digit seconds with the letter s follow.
6h00
